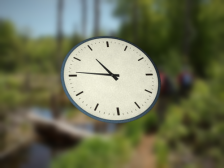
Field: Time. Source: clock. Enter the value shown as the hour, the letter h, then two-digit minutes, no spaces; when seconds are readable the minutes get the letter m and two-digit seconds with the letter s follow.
10h46
